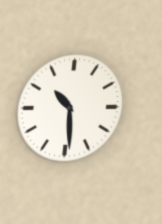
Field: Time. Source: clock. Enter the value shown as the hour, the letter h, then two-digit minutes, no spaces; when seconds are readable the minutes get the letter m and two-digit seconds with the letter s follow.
10h29
